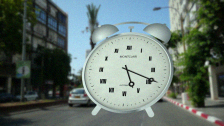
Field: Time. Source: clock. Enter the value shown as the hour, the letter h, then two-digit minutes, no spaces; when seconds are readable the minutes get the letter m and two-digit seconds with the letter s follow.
5h19
